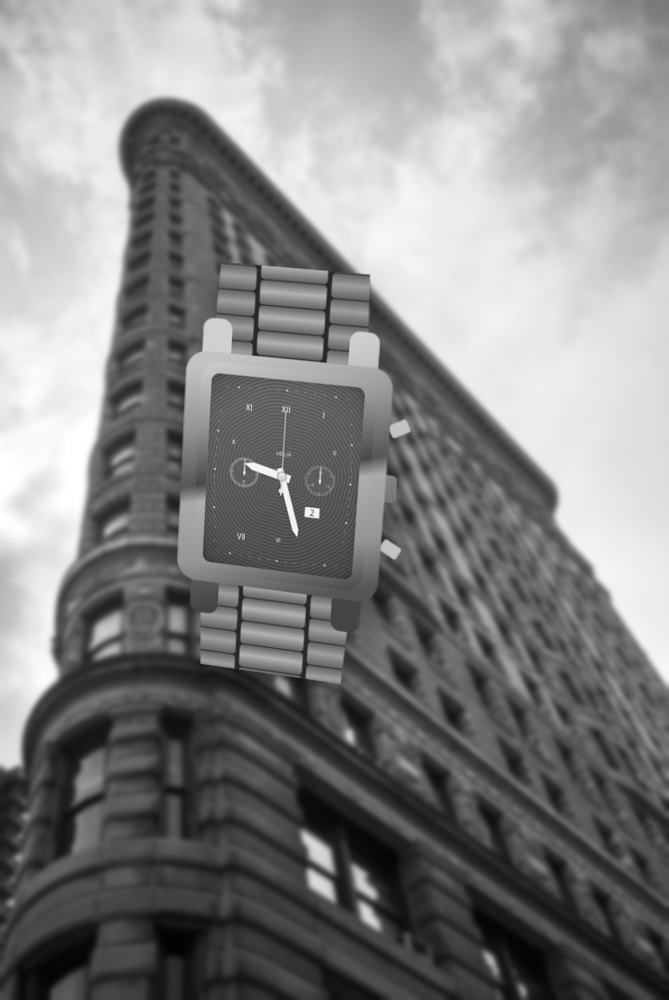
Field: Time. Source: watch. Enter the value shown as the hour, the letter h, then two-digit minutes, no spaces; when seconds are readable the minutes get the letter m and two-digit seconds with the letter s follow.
9h27
